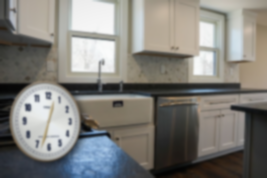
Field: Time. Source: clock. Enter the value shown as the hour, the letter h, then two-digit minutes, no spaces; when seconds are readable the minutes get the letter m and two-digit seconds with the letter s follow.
12h33
